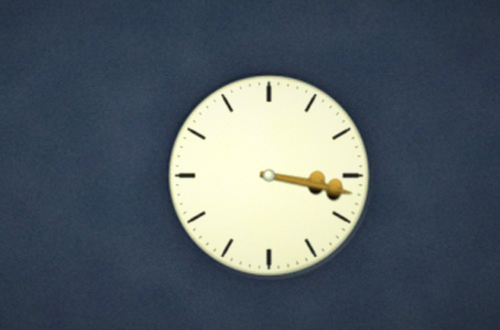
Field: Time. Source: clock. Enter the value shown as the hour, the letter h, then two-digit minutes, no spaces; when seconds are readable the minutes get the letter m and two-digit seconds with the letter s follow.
3h17
